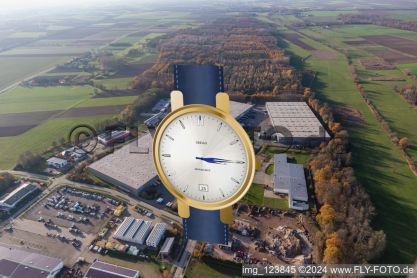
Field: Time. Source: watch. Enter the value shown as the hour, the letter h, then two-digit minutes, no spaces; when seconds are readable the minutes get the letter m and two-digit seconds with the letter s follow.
3h15
